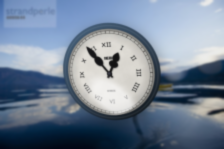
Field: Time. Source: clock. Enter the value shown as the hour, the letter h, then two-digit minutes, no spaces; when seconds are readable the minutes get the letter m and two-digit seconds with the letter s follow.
12h54
